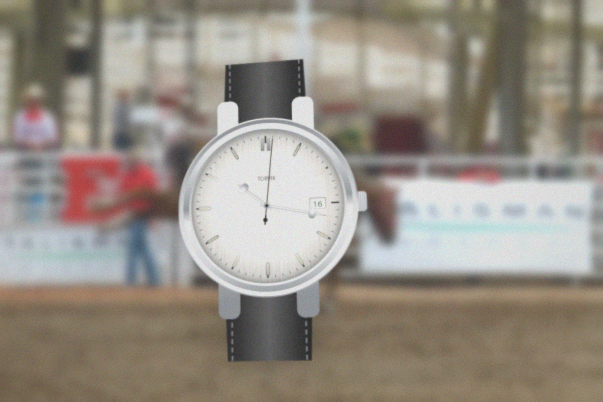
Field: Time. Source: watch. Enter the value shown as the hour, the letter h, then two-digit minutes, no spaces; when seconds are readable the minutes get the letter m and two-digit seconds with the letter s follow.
10h17m01s
